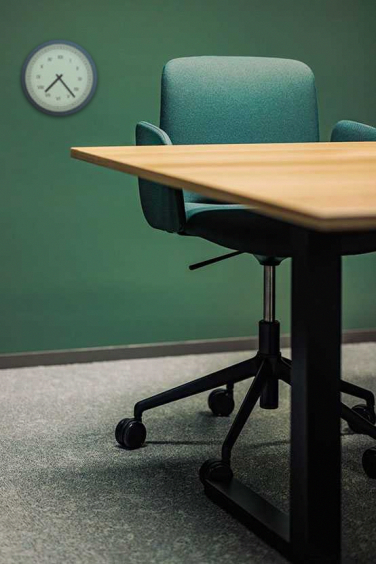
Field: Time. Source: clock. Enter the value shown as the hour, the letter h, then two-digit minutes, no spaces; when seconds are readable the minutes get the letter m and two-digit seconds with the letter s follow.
7h23
